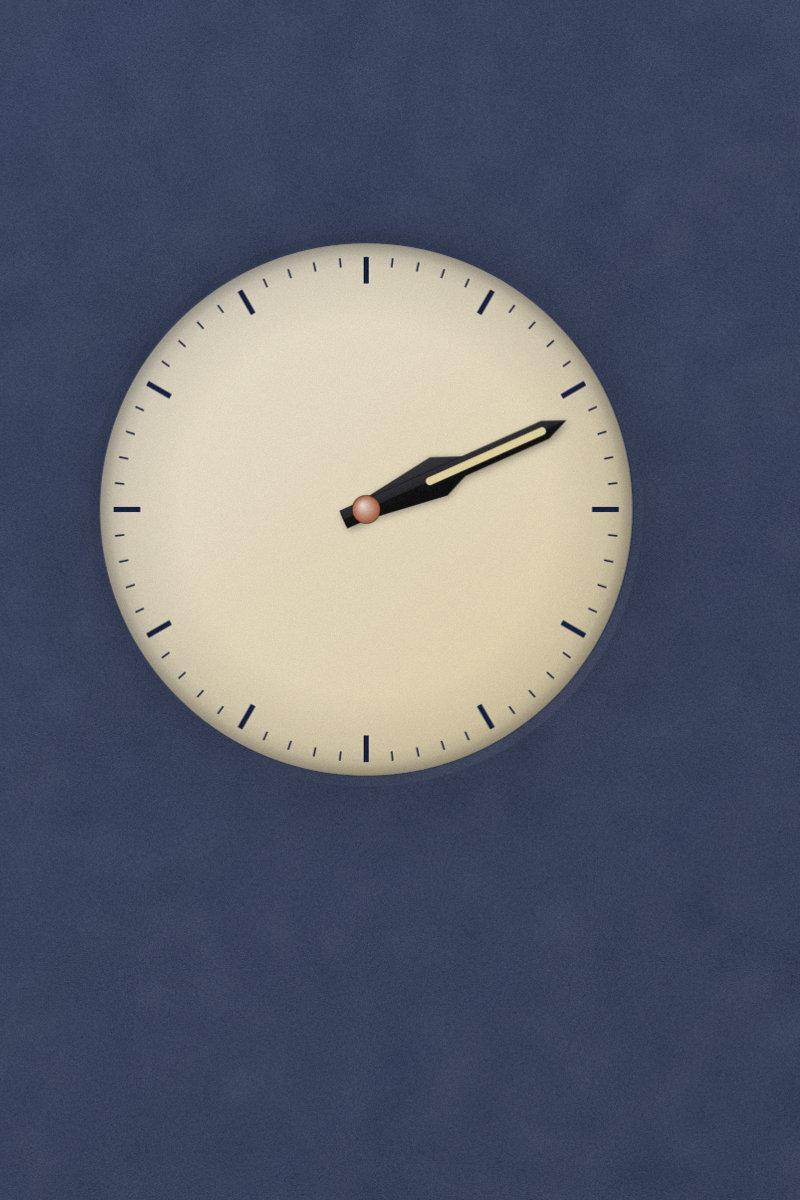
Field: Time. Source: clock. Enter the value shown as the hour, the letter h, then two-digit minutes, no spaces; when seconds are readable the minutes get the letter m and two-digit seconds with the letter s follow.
2h11
